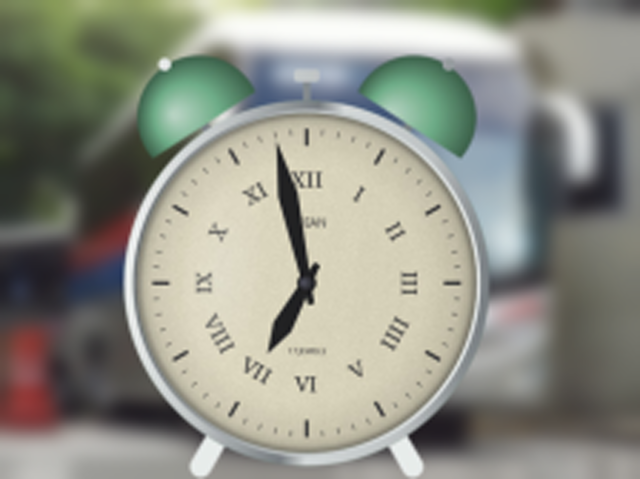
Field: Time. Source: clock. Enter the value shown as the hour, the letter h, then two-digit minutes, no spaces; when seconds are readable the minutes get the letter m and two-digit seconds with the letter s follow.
6h58
